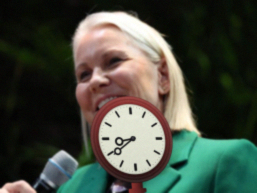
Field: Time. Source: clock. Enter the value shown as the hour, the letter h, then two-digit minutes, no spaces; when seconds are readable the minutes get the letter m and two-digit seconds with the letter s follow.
8h39
